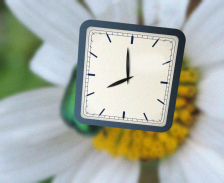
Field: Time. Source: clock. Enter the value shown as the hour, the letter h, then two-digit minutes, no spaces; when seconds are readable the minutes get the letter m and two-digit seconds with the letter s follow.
7h59
